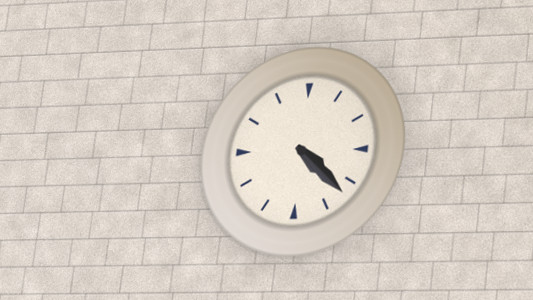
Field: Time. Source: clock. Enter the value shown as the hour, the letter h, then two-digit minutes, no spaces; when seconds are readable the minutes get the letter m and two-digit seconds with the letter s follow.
4h22
